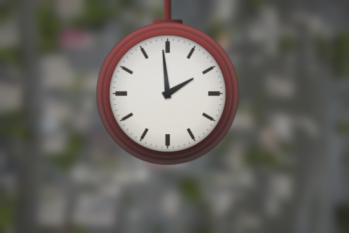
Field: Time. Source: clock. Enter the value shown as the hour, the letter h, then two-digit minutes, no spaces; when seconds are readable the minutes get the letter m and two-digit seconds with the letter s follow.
1h59
